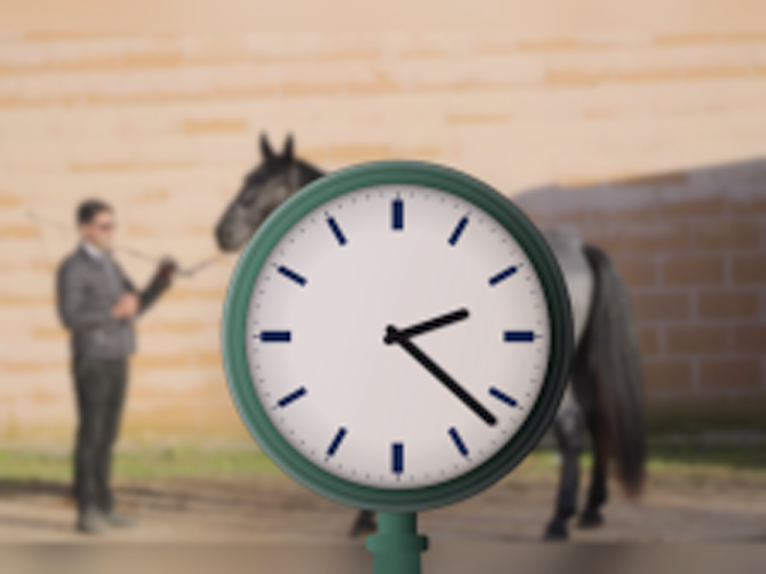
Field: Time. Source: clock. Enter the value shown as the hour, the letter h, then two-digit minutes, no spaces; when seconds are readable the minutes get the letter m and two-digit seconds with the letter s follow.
2h22
